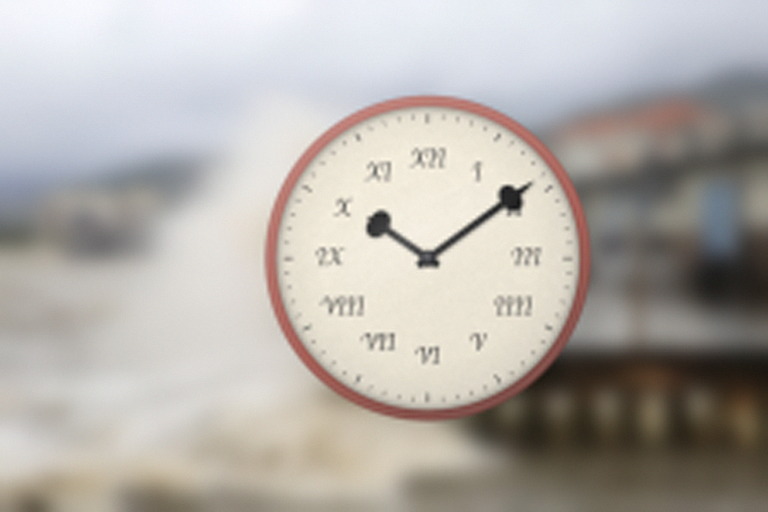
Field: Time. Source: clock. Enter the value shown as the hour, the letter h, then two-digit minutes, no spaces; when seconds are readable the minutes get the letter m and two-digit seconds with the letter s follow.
10h09
